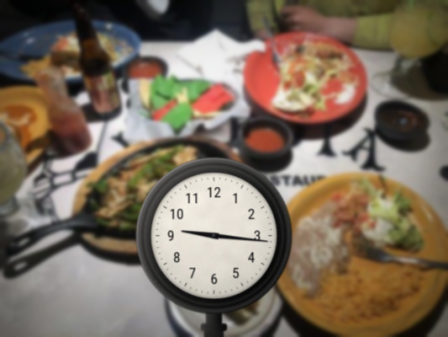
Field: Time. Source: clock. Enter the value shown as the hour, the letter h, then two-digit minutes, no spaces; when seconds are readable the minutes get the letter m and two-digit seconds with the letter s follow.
9h16
